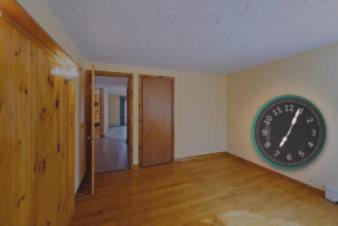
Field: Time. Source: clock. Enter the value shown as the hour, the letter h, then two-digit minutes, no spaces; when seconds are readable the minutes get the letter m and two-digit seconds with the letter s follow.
7h04
